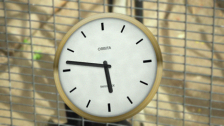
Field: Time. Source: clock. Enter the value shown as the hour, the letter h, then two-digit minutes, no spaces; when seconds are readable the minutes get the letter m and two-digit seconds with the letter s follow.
5h47
